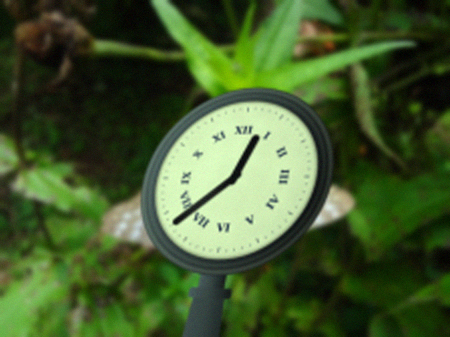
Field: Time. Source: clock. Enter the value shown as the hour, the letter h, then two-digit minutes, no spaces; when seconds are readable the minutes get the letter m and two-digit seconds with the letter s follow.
12h38
